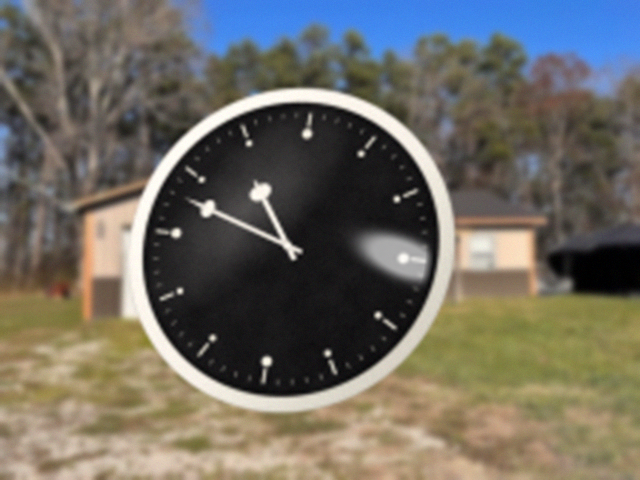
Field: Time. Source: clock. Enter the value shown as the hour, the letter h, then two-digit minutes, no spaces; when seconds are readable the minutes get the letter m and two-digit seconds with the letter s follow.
10h48
